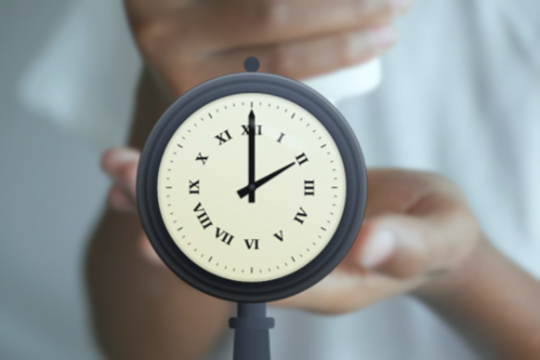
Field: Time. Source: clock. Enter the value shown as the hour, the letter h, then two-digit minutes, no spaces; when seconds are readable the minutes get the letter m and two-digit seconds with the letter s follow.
2h00
